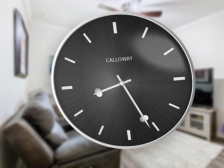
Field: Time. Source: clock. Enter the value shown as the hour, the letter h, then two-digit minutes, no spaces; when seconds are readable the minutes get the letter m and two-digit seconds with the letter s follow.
8h26
